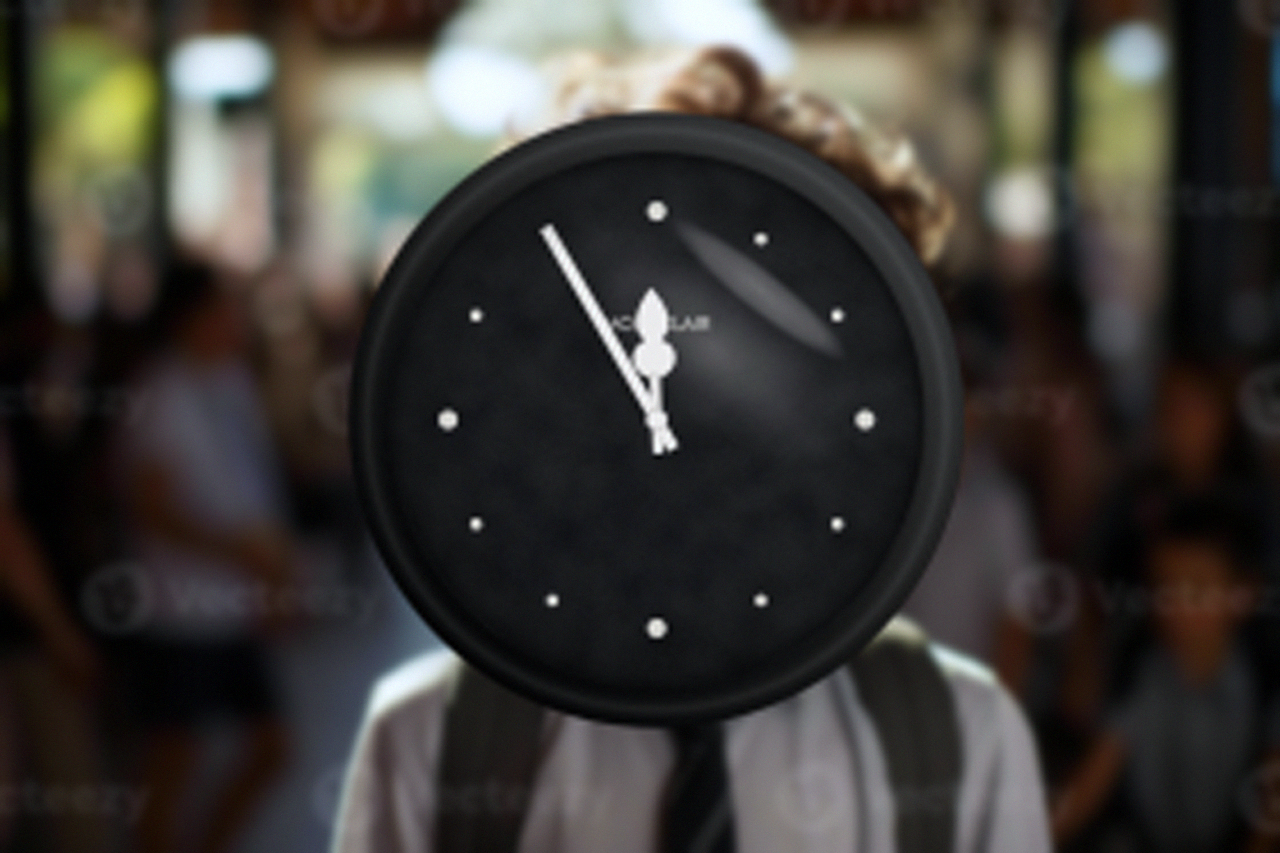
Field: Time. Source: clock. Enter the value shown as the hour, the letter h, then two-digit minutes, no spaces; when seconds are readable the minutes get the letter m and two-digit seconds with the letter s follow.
11h55
